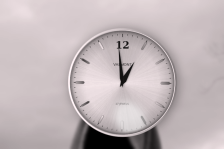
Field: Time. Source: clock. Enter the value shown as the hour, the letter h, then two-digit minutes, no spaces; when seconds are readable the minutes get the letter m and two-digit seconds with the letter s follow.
12h59
